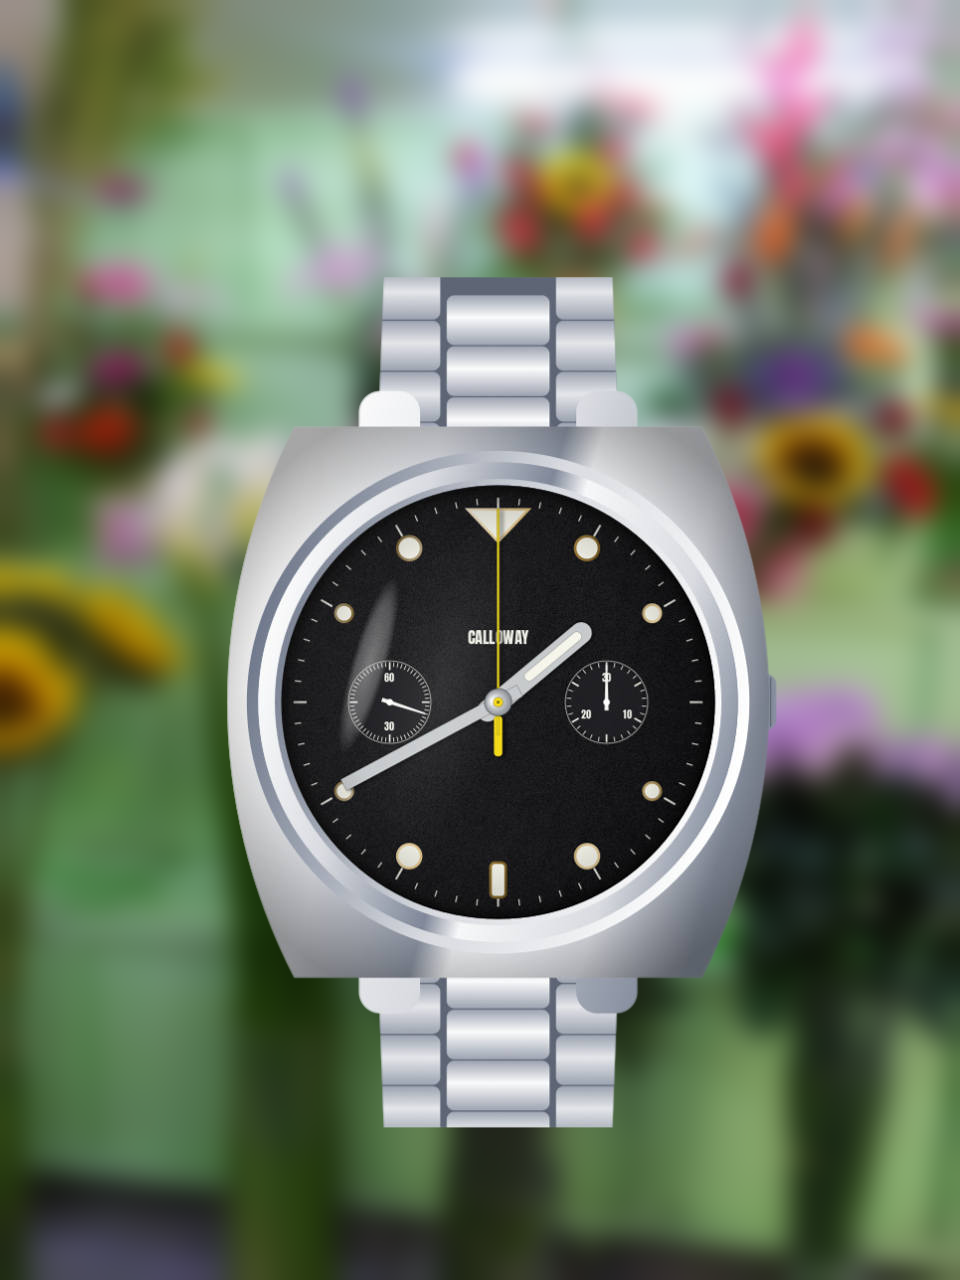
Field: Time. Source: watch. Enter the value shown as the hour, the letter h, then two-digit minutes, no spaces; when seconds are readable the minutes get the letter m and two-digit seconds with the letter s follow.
1h40m18s
